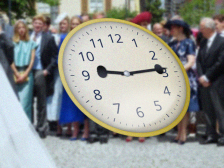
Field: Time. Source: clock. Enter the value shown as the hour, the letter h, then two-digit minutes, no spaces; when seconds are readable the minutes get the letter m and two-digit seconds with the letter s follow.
9h14
